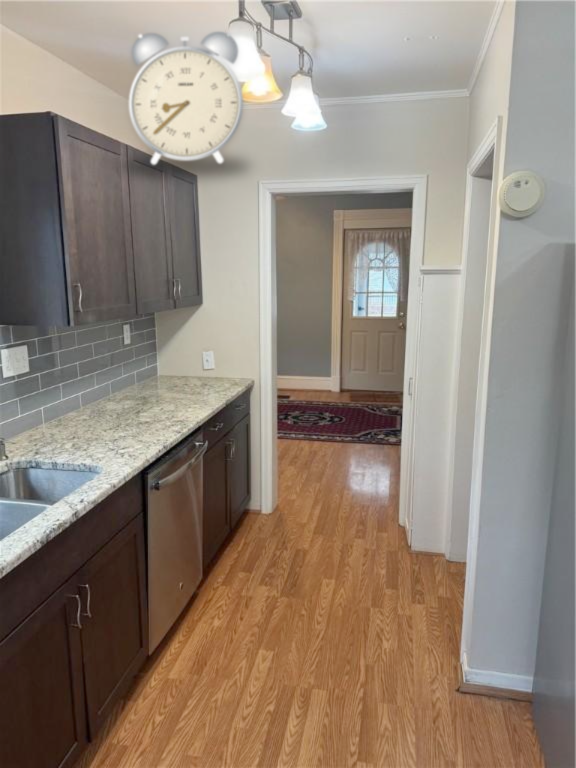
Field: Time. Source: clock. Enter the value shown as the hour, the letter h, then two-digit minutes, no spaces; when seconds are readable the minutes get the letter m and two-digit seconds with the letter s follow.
8h38
